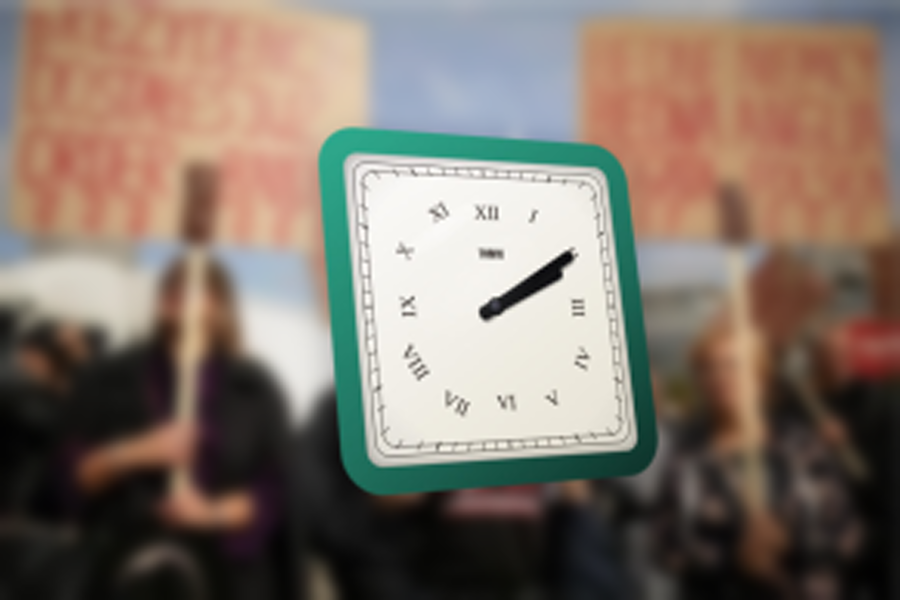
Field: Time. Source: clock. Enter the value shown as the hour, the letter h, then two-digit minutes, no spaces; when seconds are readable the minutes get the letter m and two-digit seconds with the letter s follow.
2h10
